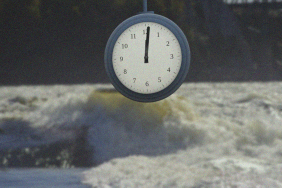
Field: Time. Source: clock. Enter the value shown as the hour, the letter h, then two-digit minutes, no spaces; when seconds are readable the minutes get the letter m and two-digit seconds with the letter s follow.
12h01
